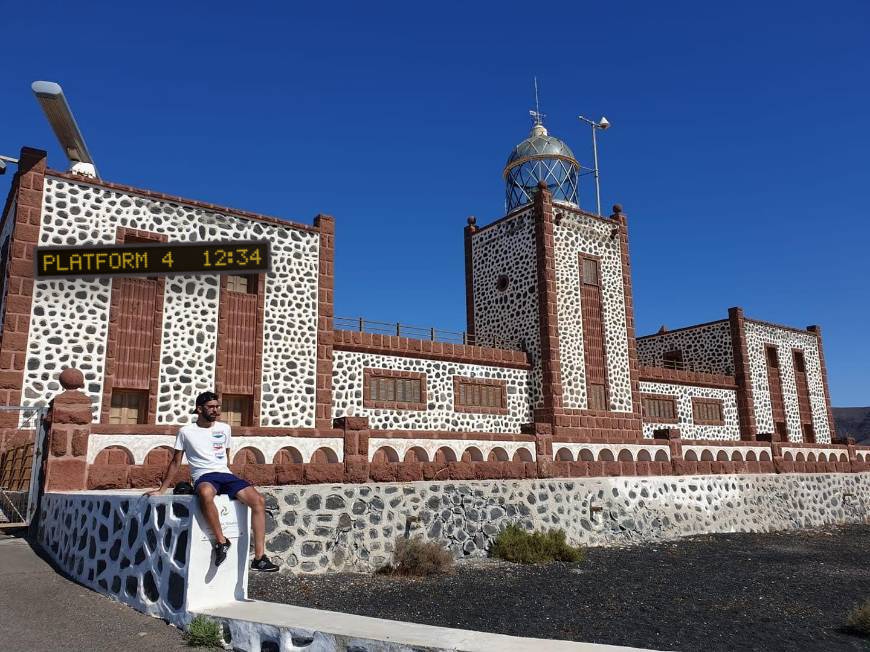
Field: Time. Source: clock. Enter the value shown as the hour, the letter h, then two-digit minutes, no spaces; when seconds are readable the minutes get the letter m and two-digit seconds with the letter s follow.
12h34
